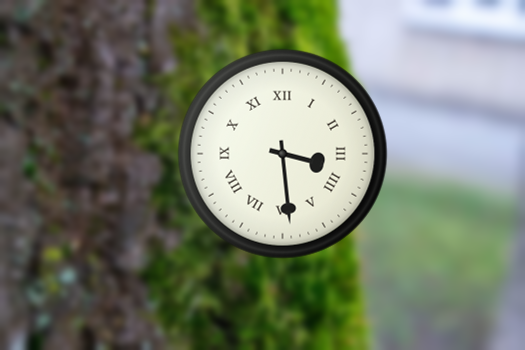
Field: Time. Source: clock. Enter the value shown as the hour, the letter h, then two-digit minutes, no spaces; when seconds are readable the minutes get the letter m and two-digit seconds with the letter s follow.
3h29
